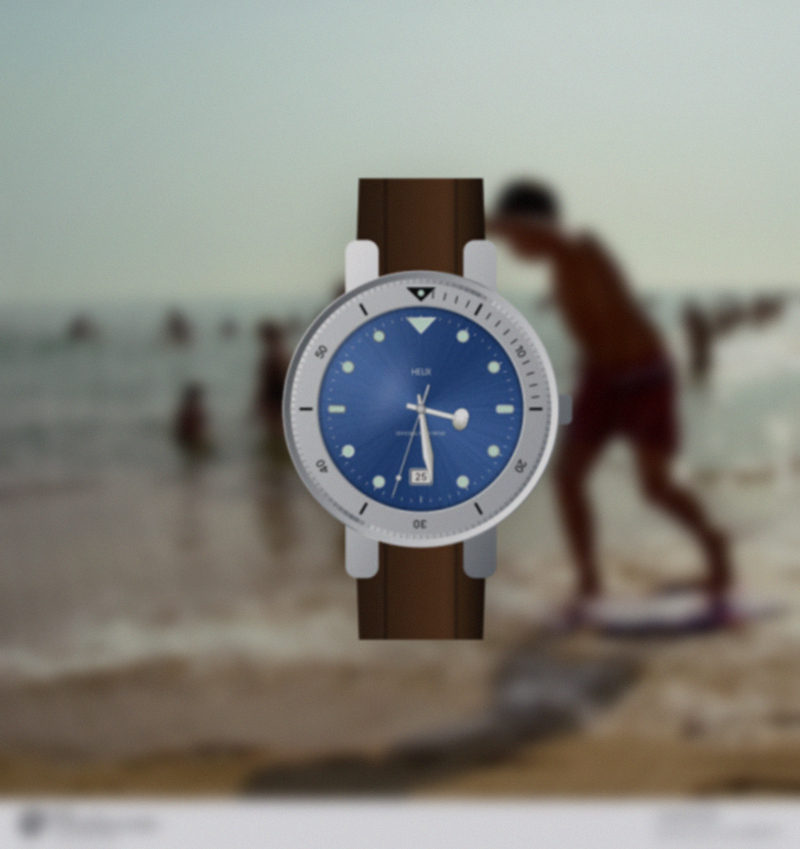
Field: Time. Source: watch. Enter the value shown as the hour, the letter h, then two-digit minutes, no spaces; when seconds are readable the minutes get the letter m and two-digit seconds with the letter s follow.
3h28m33s
